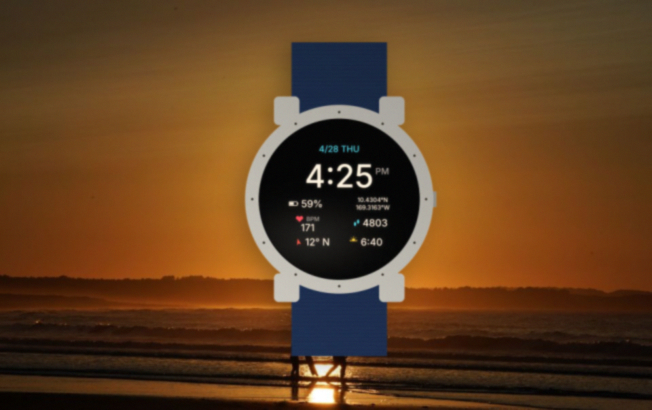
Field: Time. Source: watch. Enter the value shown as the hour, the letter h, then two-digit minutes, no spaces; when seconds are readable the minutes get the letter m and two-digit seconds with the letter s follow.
4h25
